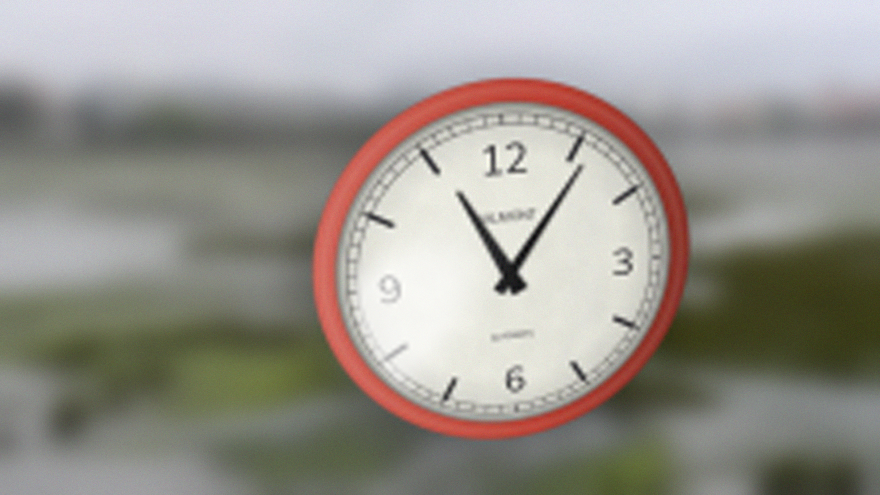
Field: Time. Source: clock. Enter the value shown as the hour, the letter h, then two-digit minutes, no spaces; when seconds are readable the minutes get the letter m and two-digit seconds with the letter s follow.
11h06
